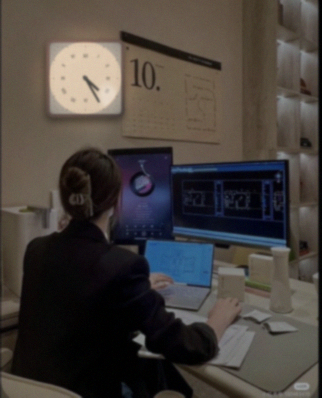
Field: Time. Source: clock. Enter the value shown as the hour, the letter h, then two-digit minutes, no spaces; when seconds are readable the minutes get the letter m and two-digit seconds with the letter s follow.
4h25
